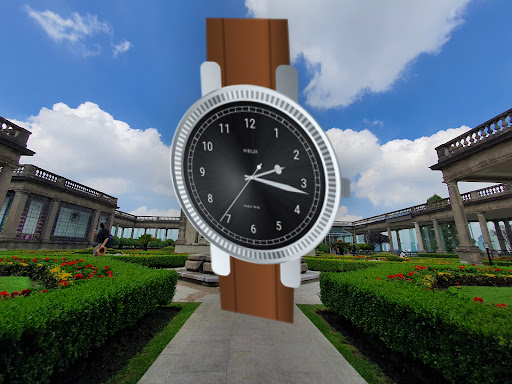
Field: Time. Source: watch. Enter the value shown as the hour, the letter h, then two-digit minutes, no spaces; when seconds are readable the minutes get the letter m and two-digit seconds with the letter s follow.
2h16m36s
